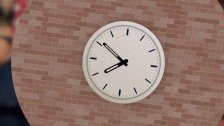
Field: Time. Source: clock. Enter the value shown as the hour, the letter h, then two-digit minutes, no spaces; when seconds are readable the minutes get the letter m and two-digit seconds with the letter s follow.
7h51
